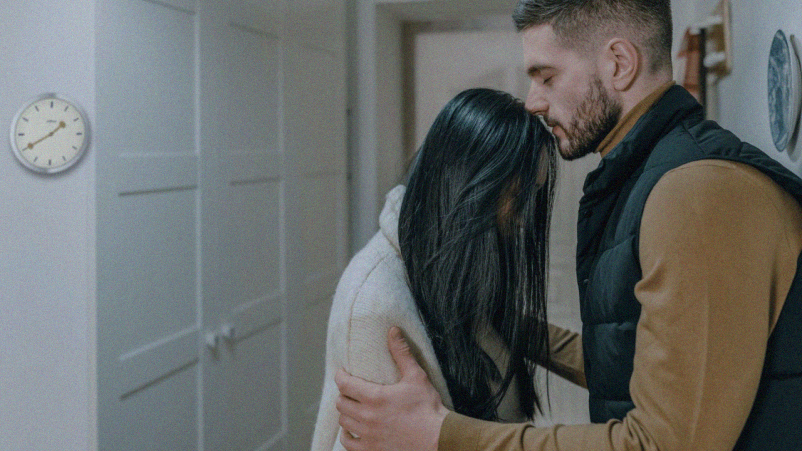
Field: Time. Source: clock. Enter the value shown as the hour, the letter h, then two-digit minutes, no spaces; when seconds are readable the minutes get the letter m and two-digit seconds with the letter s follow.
1h40
